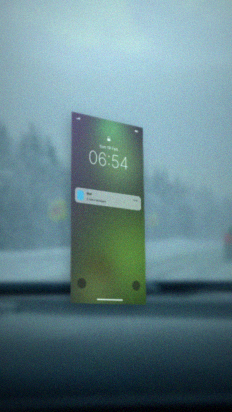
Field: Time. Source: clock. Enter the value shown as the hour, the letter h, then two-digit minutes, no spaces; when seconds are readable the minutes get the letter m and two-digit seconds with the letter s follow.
6h54
